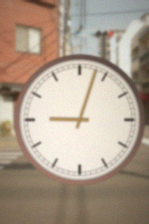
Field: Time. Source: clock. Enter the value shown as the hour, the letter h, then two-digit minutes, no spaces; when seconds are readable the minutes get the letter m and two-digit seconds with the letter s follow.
9h03
